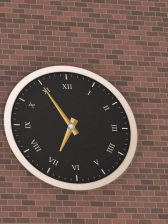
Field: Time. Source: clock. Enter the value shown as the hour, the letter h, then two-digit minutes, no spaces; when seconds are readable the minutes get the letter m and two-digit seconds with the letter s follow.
6h55
